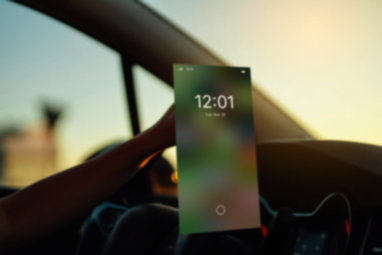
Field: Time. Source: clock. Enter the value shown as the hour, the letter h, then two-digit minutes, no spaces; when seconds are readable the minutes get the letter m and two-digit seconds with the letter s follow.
12h01
